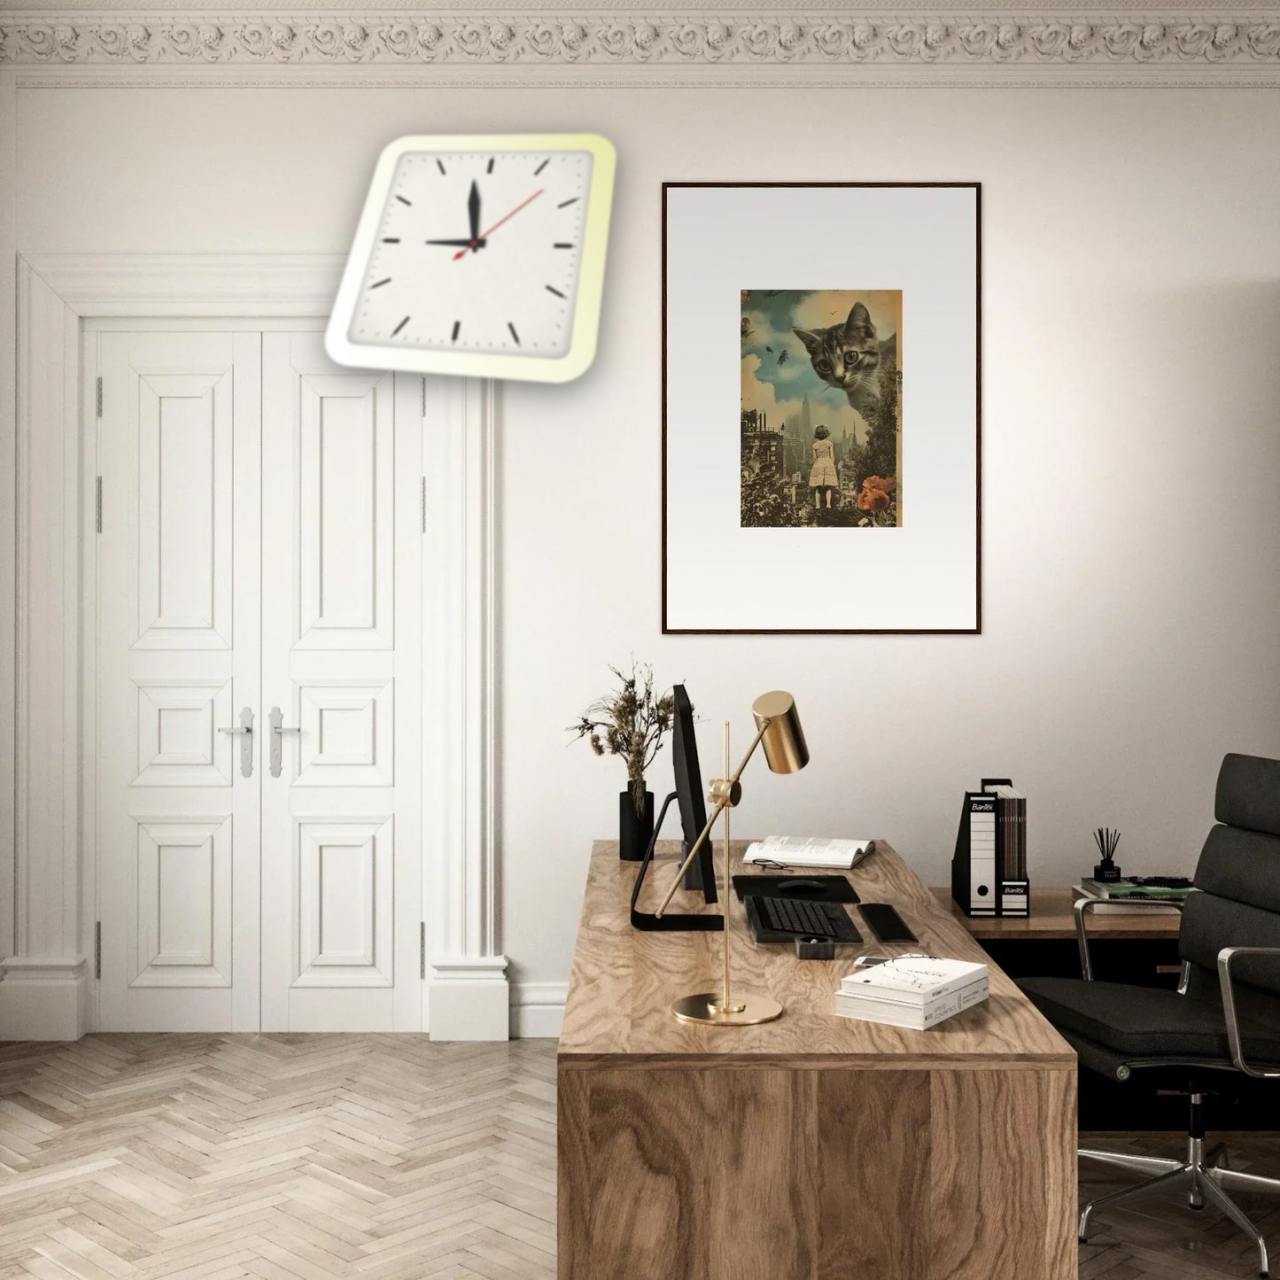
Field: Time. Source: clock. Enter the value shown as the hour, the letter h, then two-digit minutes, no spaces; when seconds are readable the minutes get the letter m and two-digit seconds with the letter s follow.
8h58m07s
